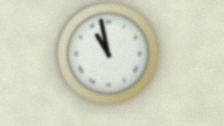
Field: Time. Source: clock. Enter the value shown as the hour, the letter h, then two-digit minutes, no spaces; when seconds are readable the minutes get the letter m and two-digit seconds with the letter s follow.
10h58
